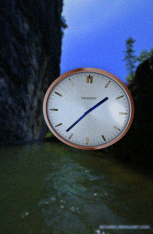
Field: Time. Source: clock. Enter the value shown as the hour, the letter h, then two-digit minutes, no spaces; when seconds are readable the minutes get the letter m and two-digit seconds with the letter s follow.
1h37
